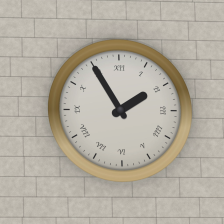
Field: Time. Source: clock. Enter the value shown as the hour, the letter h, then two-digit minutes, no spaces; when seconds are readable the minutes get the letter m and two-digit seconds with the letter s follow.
1h55
